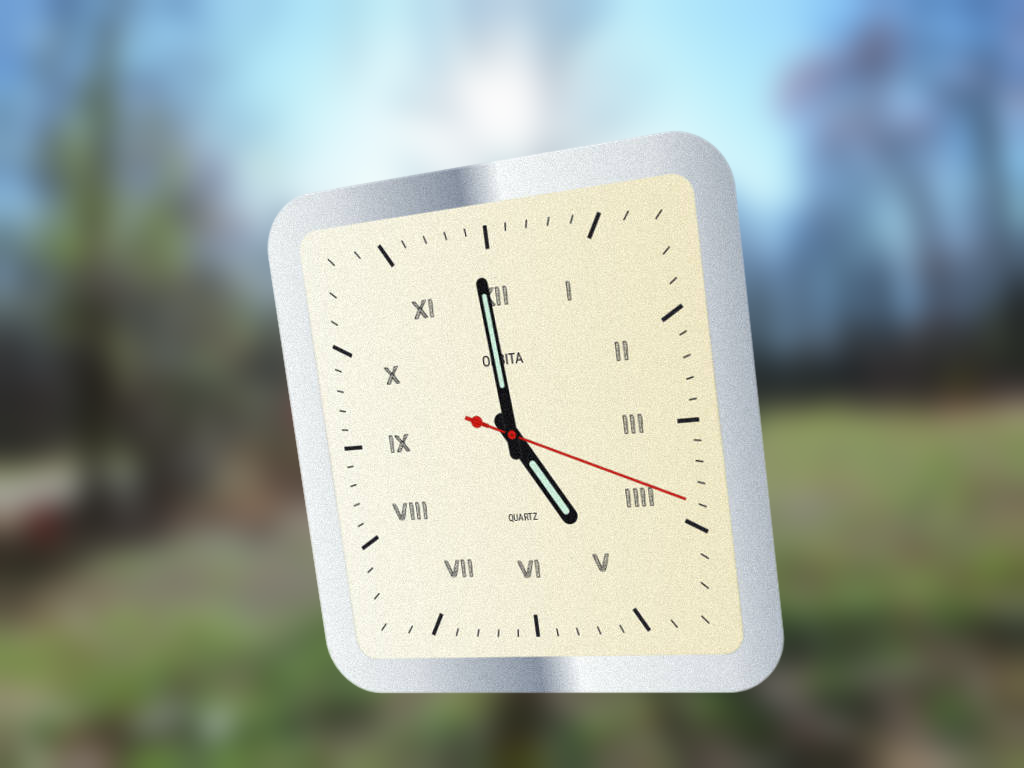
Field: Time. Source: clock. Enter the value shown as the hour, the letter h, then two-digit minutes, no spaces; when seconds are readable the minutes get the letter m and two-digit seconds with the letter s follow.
4h59m19s
